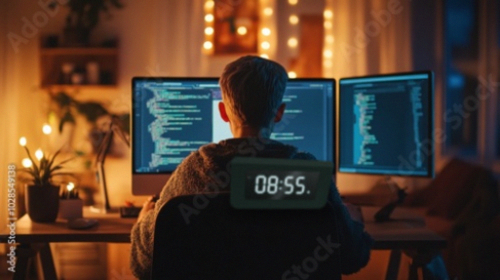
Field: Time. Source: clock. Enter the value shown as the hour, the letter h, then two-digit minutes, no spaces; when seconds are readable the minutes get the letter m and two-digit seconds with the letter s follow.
8h55
